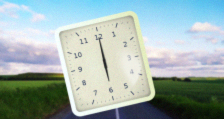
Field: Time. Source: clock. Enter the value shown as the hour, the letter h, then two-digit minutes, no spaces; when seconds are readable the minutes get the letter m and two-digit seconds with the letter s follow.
6h00
